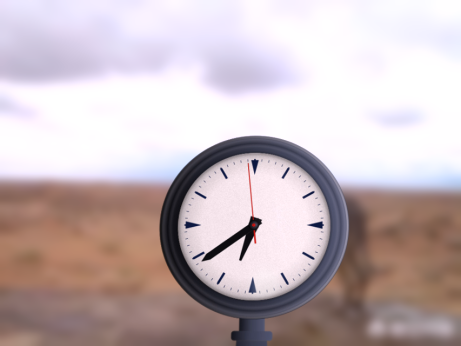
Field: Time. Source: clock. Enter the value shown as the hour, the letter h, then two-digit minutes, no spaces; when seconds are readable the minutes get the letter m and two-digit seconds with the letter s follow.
6h38m59s
